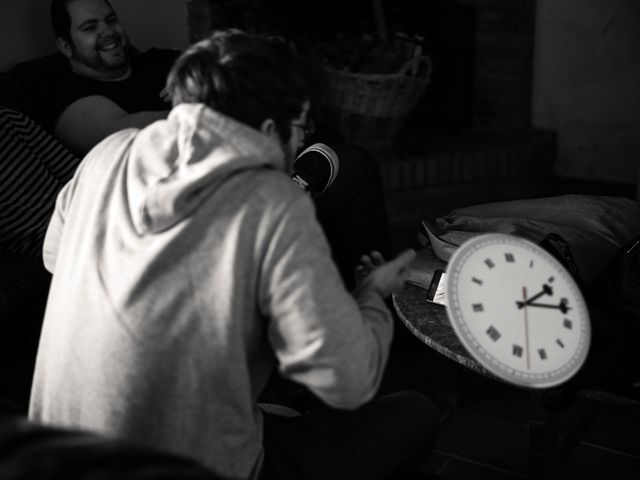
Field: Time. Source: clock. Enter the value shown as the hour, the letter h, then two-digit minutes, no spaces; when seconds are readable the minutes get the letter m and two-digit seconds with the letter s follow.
2h16m33s
